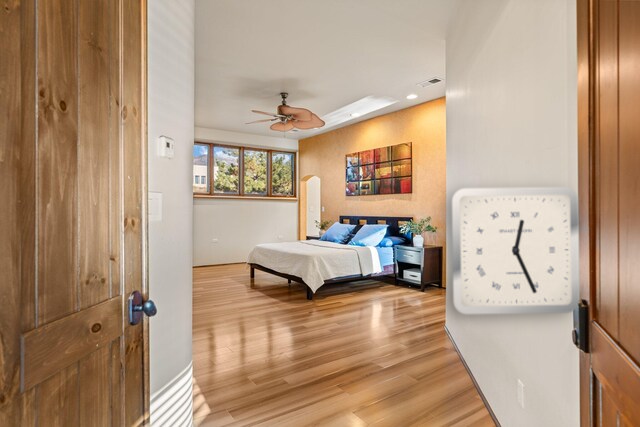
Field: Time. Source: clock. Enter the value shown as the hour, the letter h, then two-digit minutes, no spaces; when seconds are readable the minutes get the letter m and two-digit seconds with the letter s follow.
12h26
